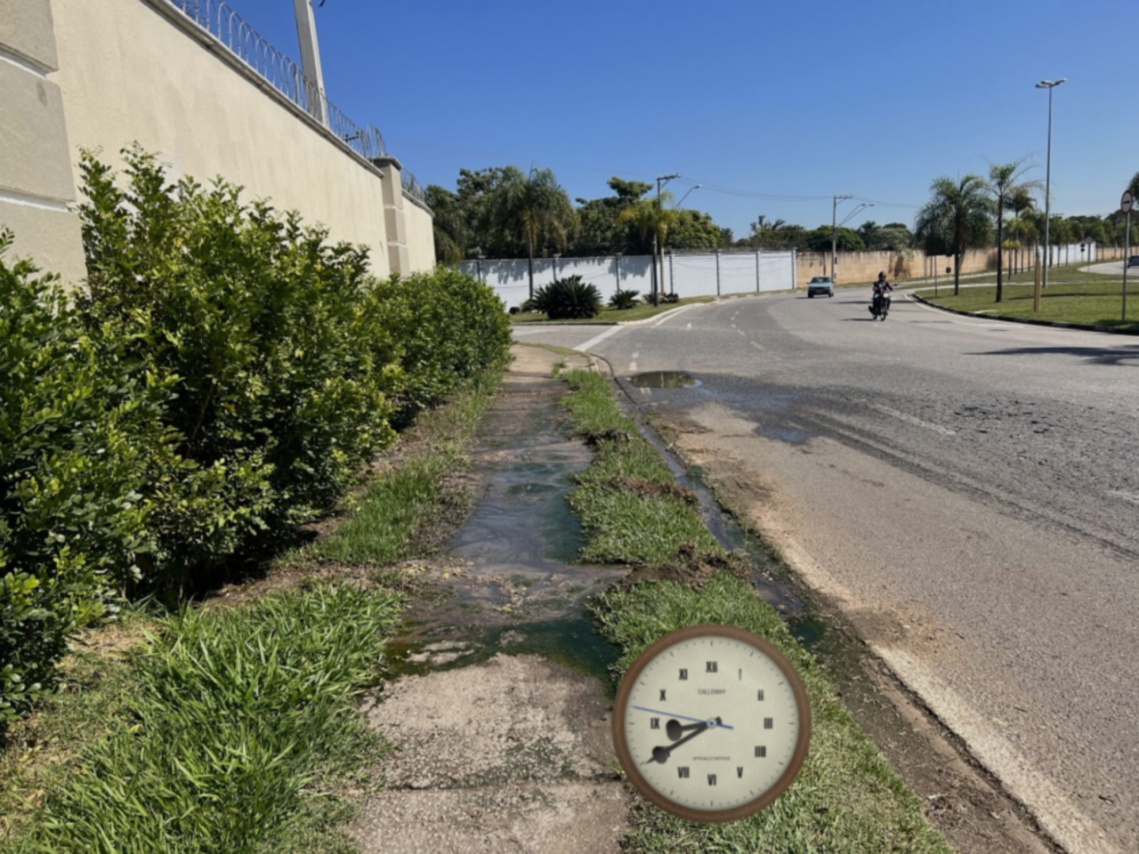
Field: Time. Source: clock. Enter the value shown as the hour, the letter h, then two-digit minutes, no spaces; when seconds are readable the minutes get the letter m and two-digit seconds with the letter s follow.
8h39m47s
